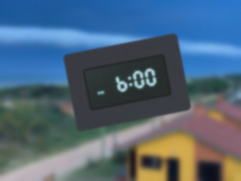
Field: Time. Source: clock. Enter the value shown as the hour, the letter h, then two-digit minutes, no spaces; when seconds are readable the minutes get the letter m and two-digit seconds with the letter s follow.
6h00
